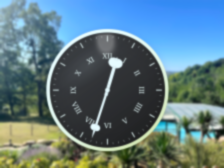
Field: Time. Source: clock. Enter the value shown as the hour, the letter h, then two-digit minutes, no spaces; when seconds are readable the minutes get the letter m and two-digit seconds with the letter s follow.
12h33
